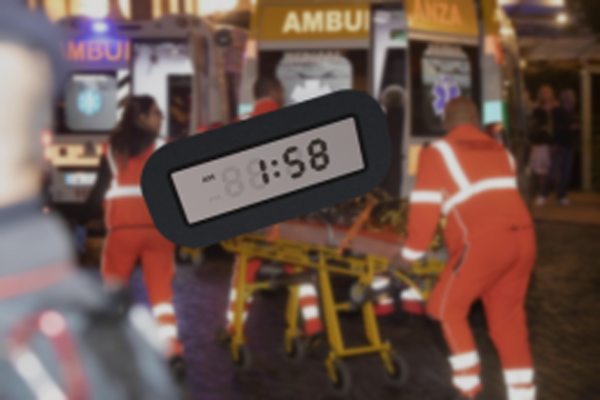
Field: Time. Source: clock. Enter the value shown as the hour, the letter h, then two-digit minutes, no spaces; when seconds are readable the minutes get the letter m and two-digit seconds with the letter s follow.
1h58
